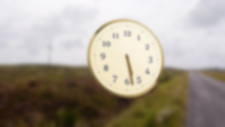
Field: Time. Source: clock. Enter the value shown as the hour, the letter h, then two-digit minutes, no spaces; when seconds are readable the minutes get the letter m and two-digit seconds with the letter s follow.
5h28
